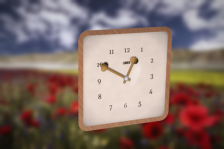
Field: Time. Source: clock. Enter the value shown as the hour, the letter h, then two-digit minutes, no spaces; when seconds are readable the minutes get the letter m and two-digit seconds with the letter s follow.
12h50
